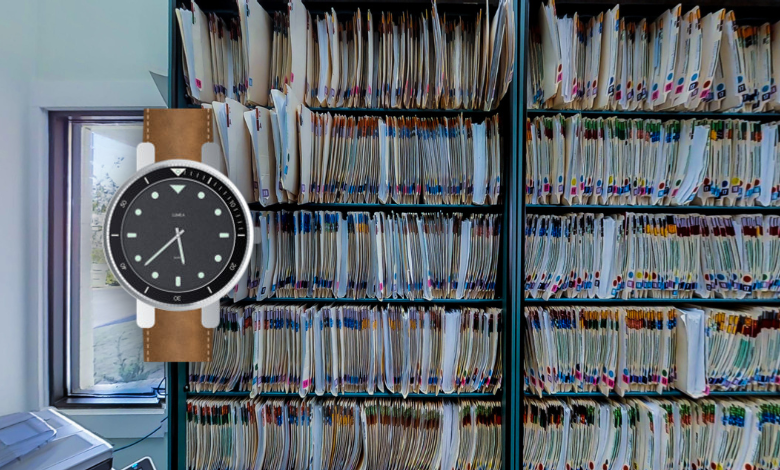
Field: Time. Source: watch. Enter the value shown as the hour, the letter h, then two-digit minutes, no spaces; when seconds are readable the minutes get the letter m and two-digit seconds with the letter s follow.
5h38
